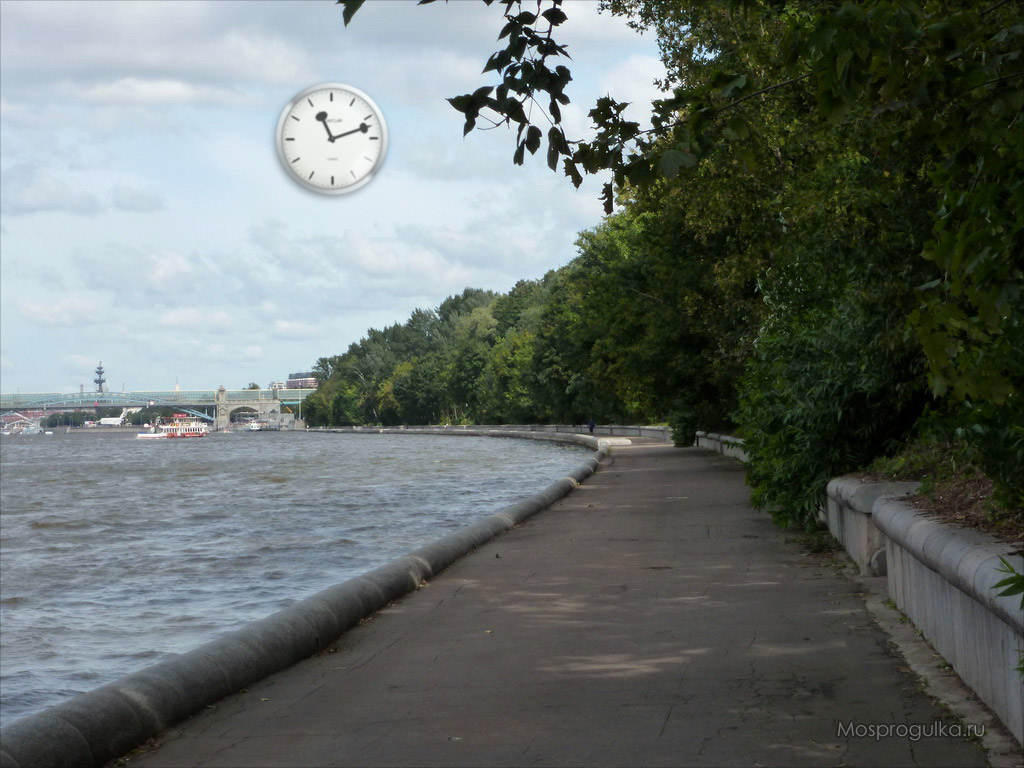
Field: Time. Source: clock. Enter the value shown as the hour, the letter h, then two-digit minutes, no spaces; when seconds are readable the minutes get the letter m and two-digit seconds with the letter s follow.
11h12
